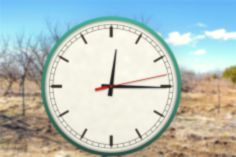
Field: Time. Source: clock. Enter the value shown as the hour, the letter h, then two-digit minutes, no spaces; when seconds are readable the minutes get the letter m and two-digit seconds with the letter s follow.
12h15m13s
